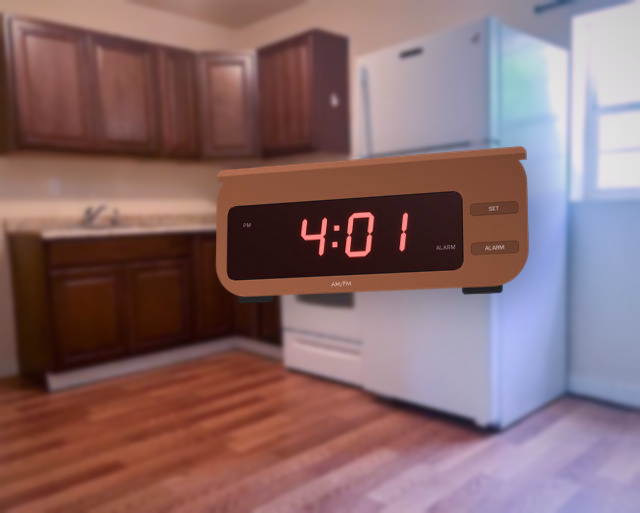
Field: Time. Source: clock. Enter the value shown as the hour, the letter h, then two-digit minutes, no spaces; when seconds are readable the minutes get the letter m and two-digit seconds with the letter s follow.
4h01
